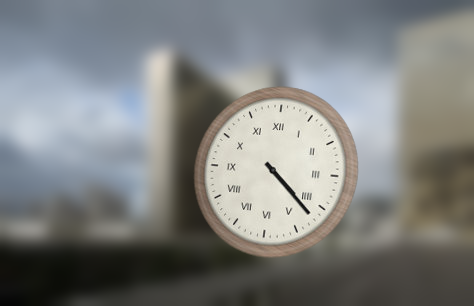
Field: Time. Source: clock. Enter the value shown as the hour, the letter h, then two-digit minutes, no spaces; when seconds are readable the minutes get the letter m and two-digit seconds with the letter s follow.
4h22
